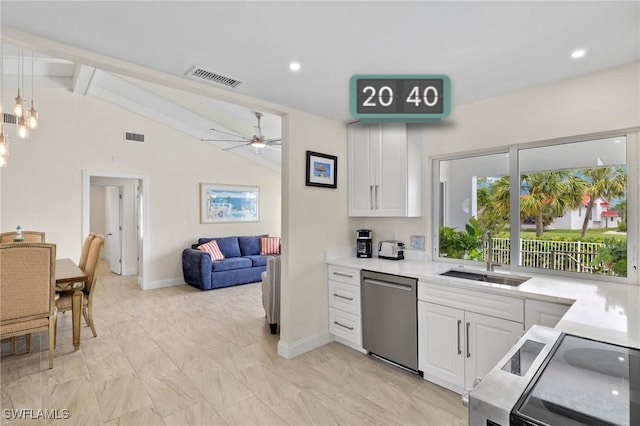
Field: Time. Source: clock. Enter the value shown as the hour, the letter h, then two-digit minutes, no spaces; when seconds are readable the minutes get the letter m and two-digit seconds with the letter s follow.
20h40
